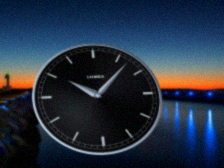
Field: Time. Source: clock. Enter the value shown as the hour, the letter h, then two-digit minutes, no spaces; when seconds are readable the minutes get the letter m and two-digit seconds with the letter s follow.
10h07
